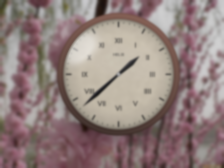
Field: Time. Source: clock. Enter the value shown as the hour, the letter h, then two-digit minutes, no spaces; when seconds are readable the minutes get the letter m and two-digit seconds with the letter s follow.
1h38
